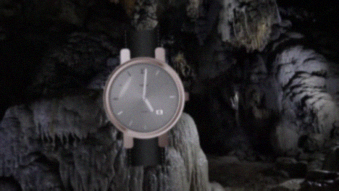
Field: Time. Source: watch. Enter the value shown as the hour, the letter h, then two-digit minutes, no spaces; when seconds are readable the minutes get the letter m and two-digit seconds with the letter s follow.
5h01
